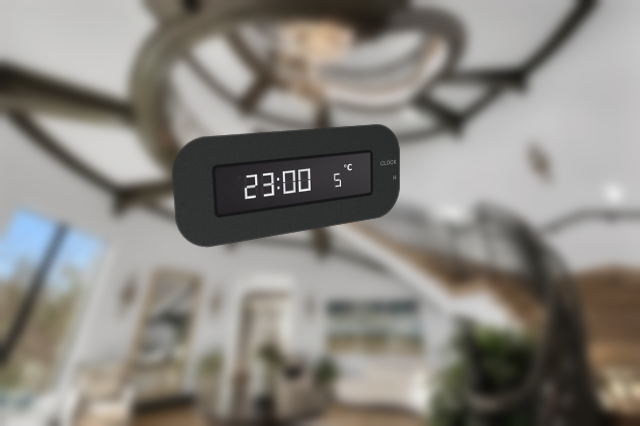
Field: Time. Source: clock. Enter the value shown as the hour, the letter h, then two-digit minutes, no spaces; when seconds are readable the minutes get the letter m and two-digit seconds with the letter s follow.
23h00
